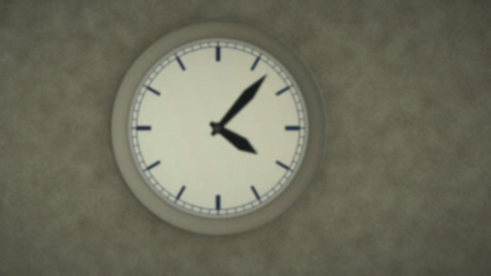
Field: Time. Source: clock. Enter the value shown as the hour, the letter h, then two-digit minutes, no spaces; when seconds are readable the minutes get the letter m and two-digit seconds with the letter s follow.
4h07
